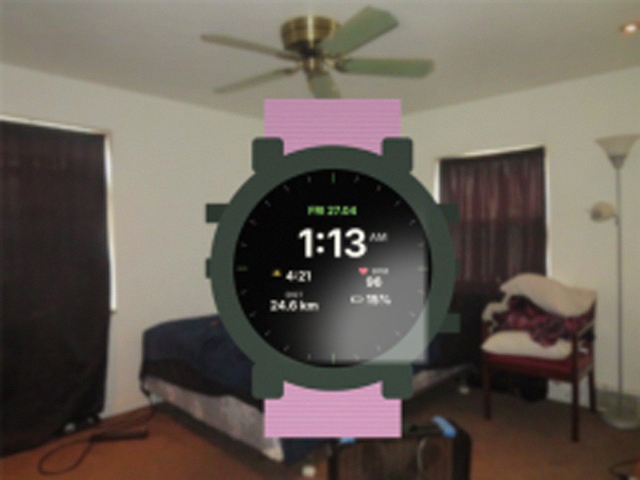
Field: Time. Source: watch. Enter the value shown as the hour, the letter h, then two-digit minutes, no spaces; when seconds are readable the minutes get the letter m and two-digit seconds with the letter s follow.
1h13
